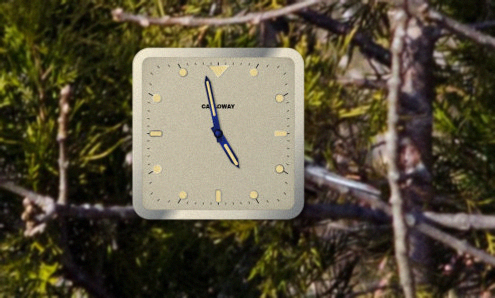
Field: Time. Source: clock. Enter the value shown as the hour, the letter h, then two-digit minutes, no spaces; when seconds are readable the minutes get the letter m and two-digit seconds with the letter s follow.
4h58
